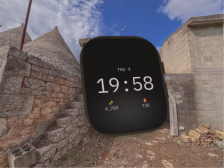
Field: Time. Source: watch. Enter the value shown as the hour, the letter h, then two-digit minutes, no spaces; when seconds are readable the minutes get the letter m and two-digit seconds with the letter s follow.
19h58
